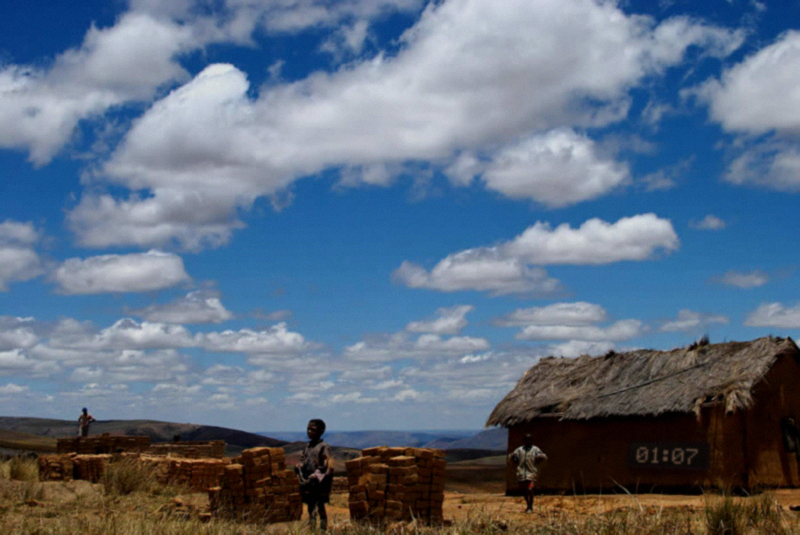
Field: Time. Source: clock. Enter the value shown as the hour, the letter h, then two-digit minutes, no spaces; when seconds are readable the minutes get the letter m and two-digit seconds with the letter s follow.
1h07
